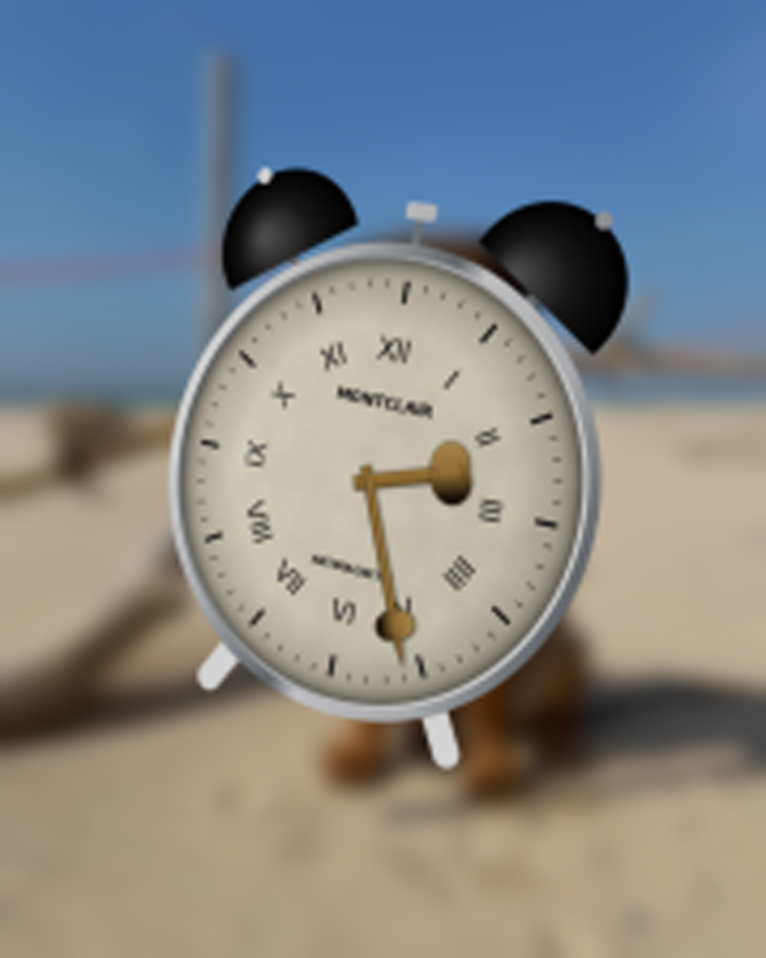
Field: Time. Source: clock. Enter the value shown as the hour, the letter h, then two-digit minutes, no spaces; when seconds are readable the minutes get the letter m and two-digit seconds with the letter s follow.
2h26
